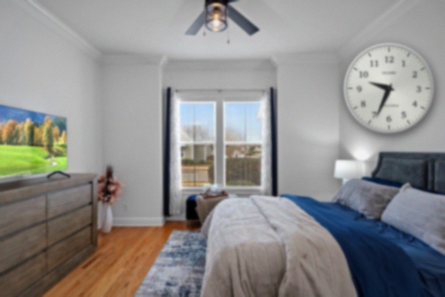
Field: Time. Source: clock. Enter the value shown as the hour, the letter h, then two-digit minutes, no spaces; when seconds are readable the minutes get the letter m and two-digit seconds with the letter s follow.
9h34
